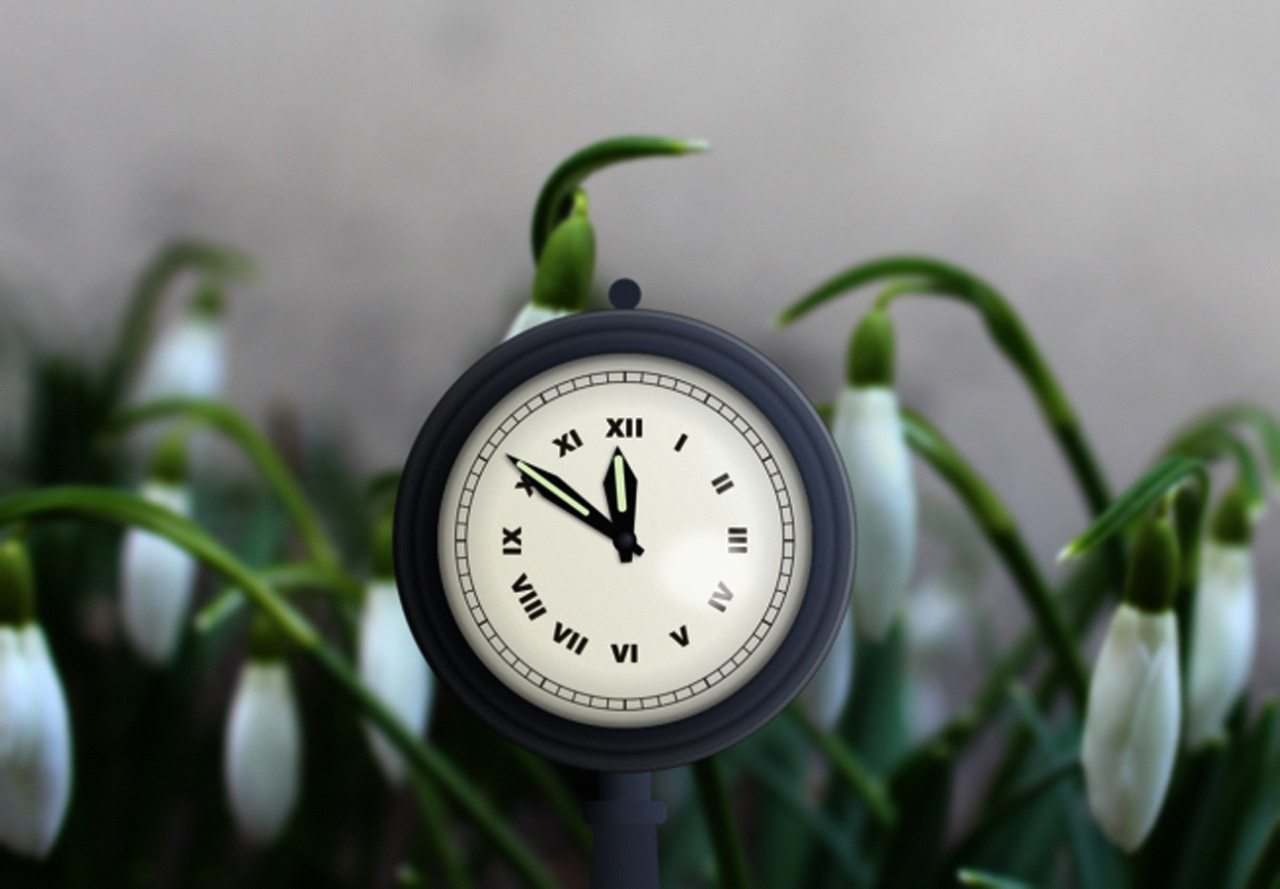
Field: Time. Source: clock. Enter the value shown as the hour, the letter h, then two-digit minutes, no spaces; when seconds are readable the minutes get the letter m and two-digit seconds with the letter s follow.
11h51
